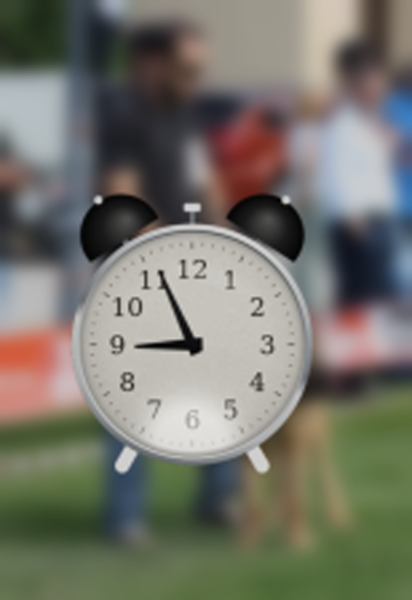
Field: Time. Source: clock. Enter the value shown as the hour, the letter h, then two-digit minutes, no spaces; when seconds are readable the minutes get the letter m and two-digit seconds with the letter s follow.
8h56
